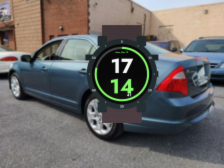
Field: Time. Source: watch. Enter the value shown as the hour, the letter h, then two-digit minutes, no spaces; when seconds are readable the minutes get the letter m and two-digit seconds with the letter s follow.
17h14
